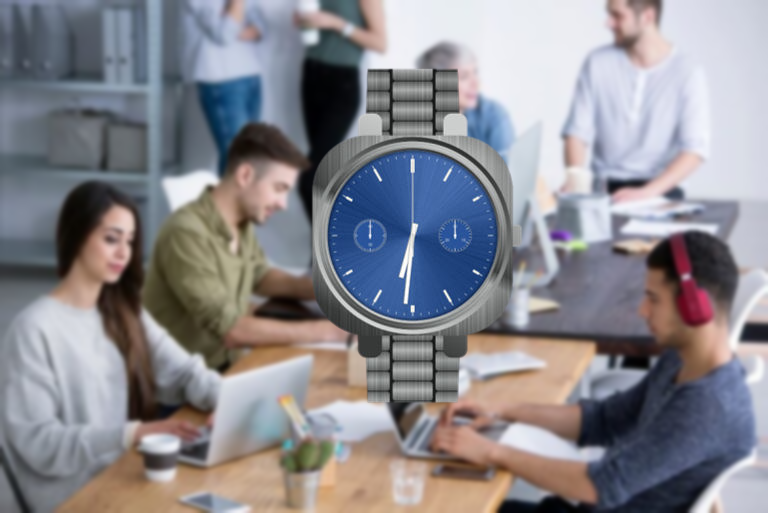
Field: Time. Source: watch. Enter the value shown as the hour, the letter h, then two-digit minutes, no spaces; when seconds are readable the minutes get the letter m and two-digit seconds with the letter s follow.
6h31
